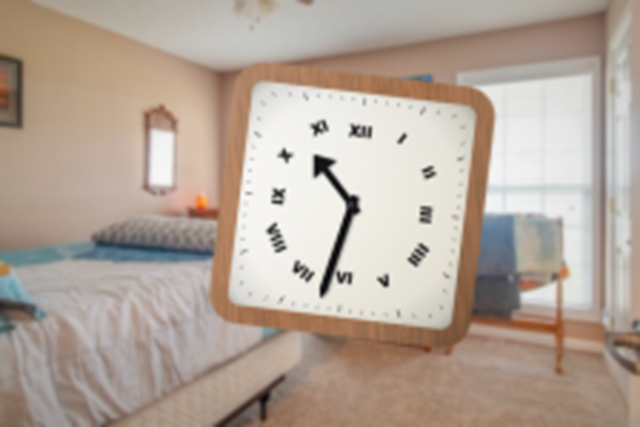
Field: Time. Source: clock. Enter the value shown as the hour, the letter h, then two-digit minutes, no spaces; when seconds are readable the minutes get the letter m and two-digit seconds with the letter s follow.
10h32
